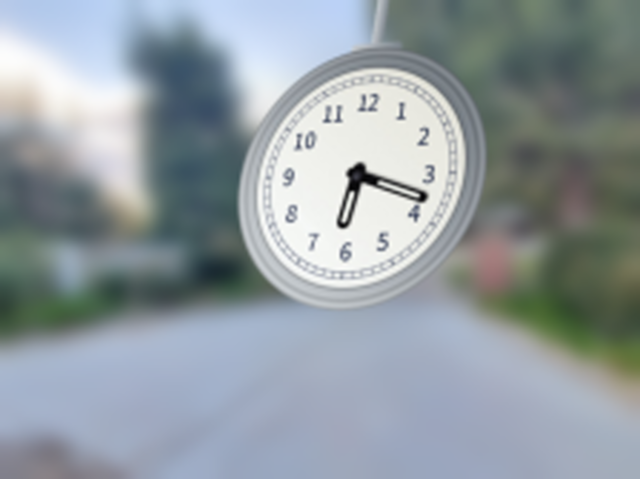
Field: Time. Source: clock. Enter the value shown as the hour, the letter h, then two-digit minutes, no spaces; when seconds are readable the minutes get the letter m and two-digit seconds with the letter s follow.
6h18
